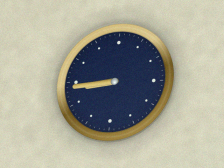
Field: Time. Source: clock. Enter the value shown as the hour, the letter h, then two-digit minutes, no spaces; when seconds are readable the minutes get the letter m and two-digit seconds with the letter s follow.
8h44
